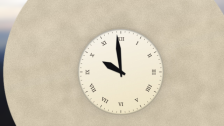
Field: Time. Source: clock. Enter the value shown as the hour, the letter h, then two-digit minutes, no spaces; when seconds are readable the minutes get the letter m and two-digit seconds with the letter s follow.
9h59
